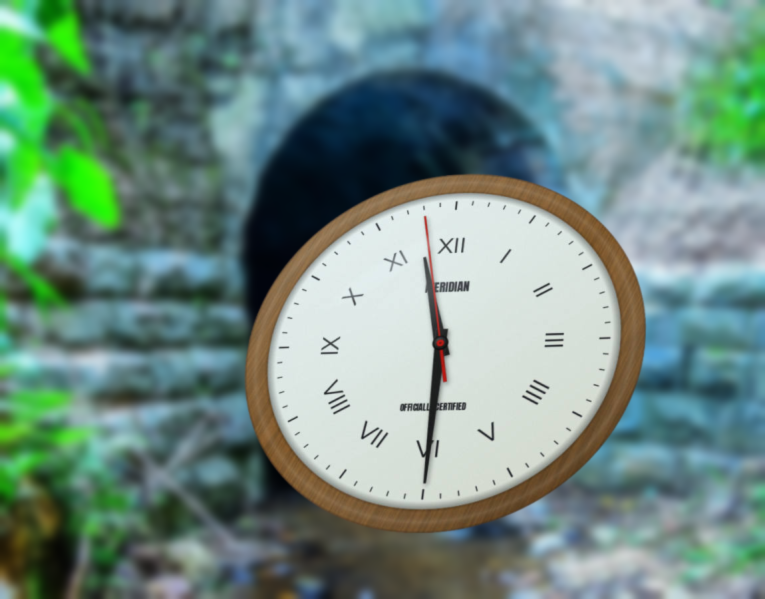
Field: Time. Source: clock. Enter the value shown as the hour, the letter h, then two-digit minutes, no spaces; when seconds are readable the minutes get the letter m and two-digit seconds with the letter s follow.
11h29m58s
